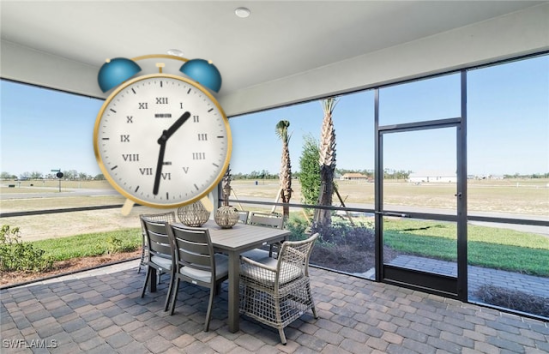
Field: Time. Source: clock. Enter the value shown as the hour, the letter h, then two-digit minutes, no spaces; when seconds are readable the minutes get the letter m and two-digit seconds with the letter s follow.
1h32
